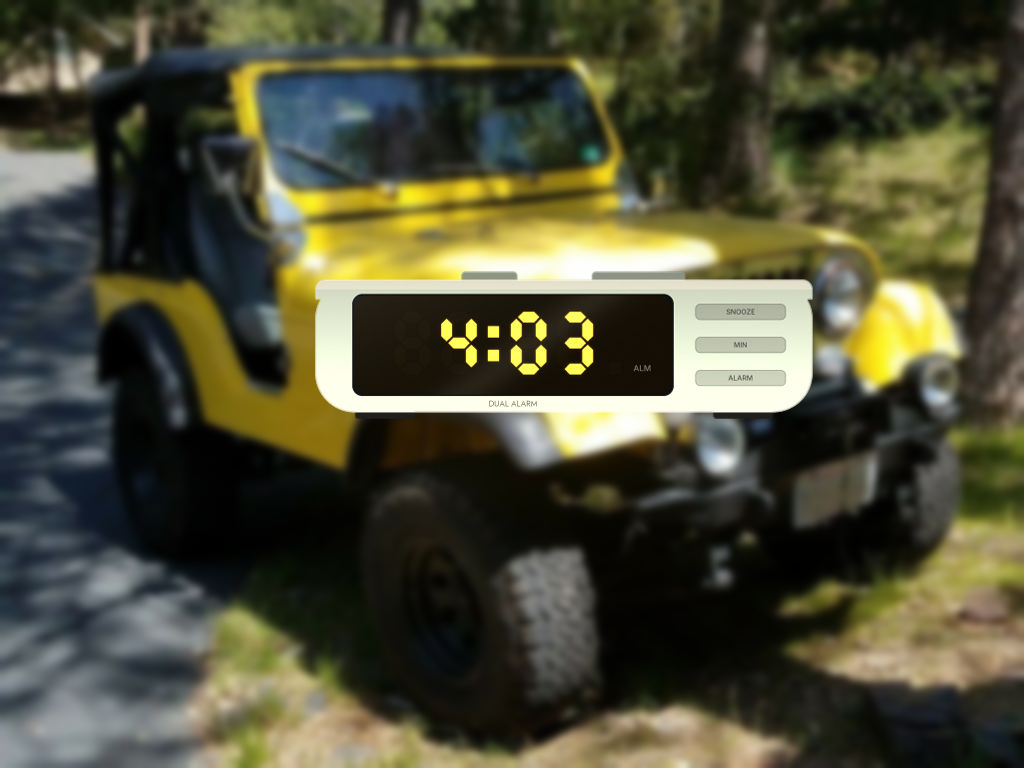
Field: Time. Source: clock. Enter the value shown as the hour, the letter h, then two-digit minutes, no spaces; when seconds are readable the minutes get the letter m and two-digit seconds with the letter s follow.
4h03
